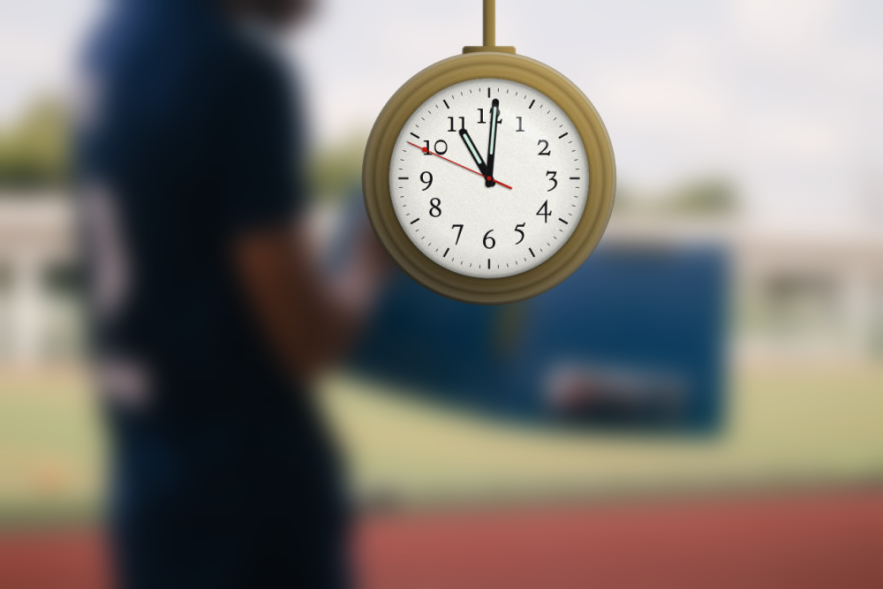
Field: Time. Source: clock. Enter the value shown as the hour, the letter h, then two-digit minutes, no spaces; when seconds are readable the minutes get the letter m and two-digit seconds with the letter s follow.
11h00m49s
